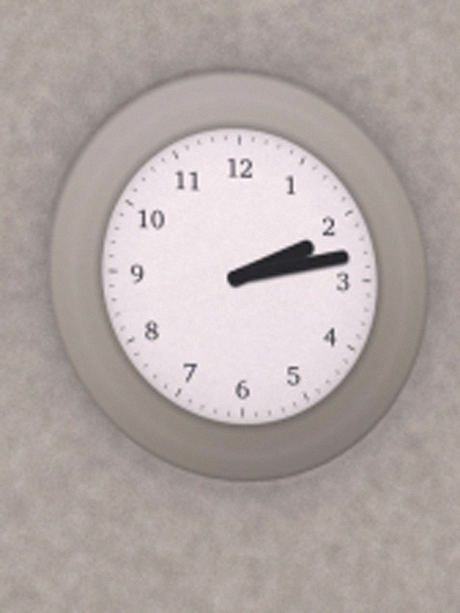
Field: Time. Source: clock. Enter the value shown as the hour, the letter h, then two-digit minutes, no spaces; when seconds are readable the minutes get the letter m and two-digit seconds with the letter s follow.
2h13
